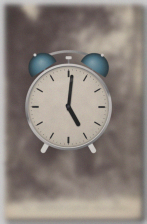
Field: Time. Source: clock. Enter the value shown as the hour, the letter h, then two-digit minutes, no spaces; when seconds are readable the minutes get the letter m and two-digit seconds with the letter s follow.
5h01
